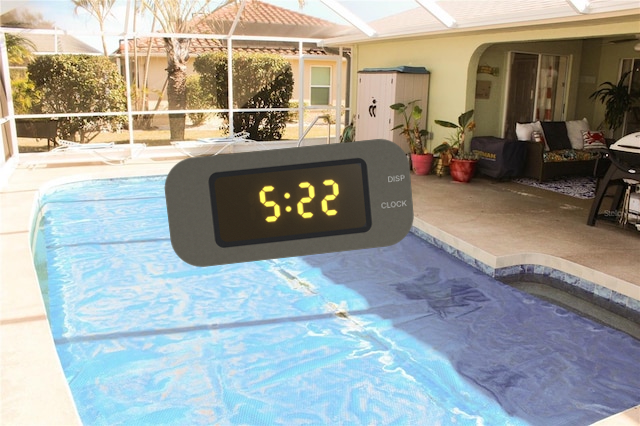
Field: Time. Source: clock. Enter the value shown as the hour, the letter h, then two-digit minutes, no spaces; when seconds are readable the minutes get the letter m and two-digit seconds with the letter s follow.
5h22
